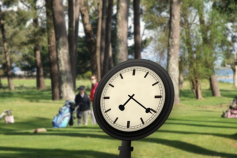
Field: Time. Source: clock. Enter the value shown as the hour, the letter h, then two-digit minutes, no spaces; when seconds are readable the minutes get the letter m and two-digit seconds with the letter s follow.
7h21
